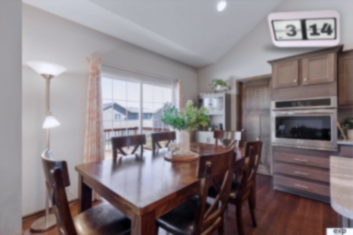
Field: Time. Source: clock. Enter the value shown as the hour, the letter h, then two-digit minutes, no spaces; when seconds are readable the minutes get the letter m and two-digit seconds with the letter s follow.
3h14
